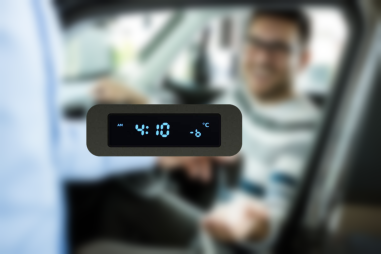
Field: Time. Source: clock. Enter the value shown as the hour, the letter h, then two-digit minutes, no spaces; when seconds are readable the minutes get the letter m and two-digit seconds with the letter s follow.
4h10
